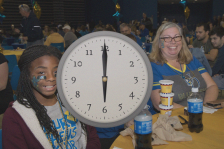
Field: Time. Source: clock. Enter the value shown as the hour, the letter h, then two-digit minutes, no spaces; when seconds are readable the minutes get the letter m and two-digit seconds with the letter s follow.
6h00
